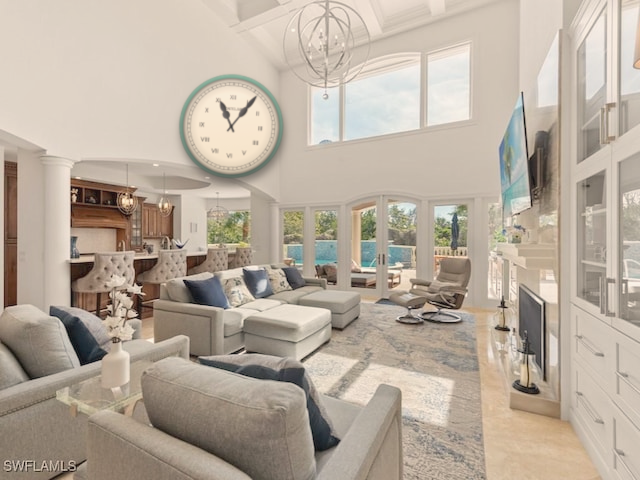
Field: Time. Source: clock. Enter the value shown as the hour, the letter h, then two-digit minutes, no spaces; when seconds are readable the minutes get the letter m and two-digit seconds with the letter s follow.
11h06
